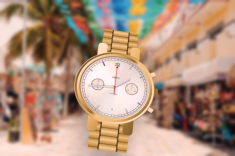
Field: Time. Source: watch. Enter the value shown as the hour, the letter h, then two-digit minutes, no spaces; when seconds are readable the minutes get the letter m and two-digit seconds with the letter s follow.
1h44
